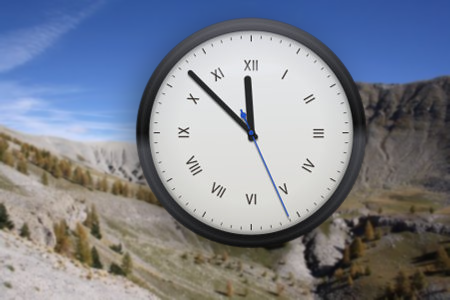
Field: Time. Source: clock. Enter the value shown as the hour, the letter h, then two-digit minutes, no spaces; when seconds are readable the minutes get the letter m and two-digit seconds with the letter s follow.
11h52m26s
